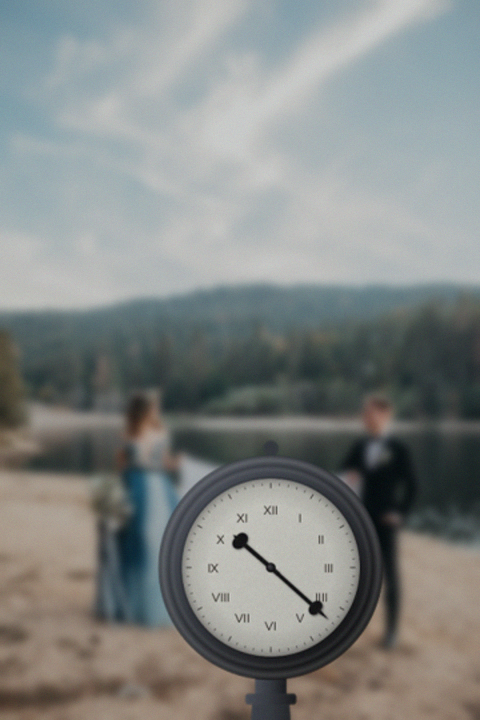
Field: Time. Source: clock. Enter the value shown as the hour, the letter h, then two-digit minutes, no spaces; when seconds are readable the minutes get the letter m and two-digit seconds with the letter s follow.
10h22
